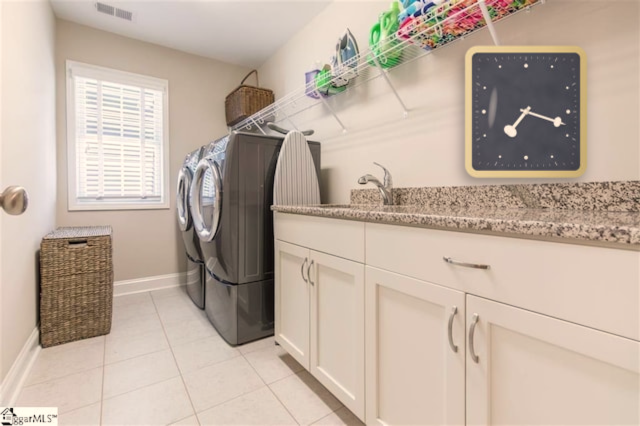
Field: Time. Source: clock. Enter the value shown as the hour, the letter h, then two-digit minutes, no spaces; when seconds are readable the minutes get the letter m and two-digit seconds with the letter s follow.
7h18
